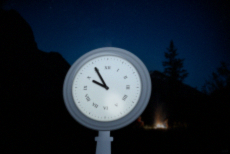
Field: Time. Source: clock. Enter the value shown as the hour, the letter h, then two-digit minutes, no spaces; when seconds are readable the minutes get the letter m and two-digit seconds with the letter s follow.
9h55
